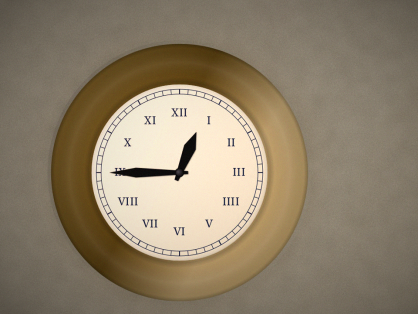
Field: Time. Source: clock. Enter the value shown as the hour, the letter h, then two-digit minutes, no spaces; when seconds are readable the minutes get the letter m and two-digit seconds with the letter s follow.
12h45
